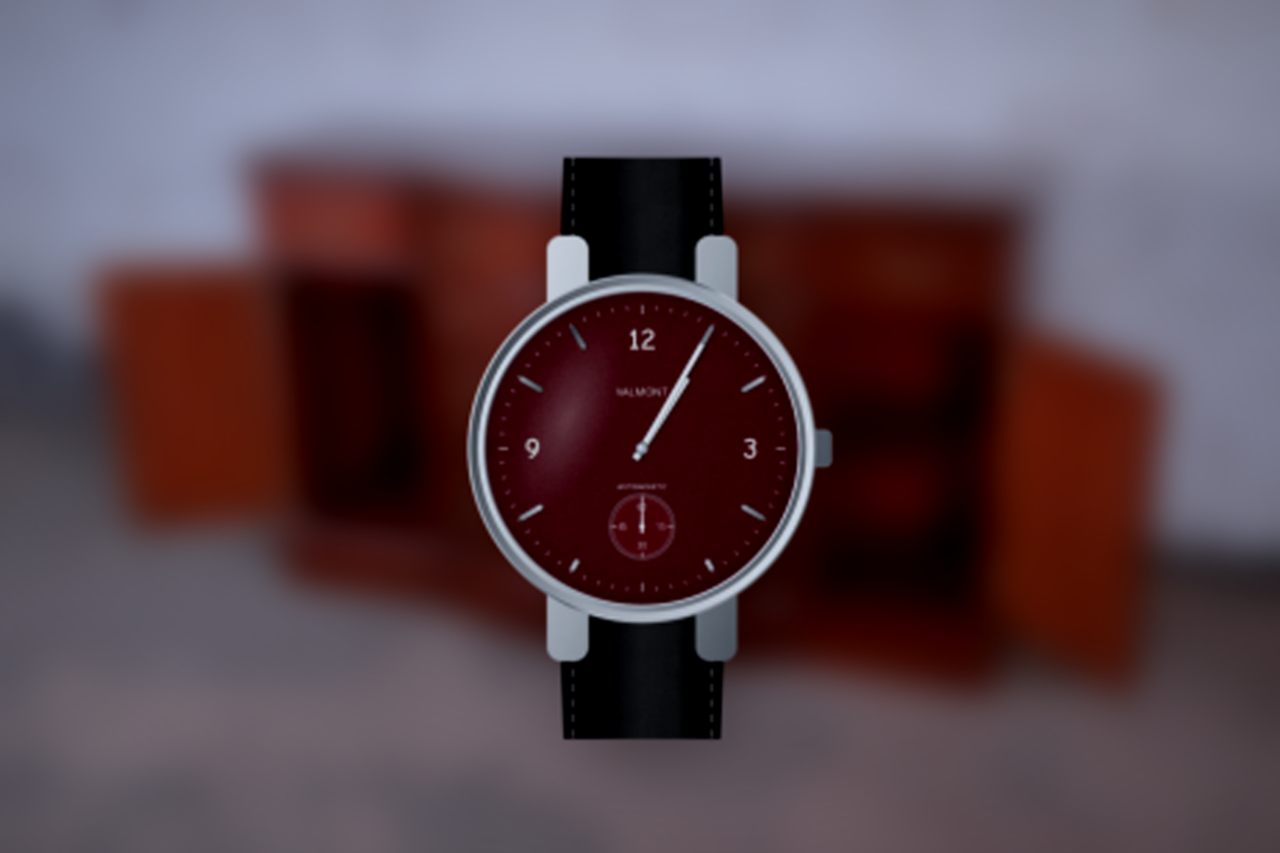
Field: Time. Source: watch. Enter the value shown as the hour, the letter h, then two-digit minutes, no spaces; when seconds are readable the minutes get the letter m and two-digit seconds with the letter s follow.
1h05
